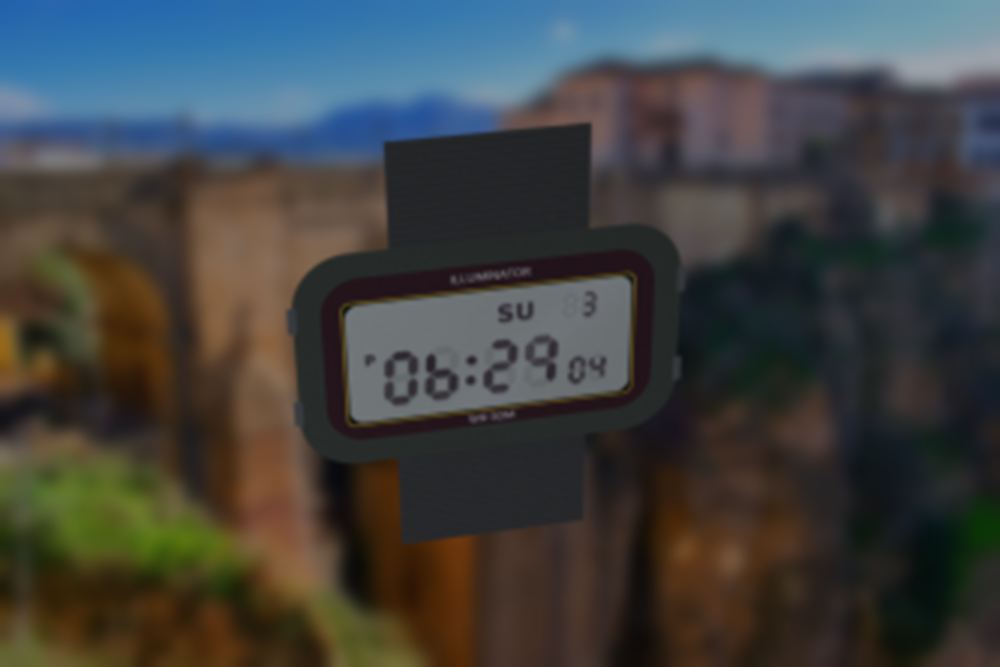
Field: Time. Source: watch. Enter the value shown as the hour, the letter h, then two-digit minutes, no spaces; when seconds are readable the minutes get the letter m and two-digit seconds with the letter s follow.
6h29m04s
